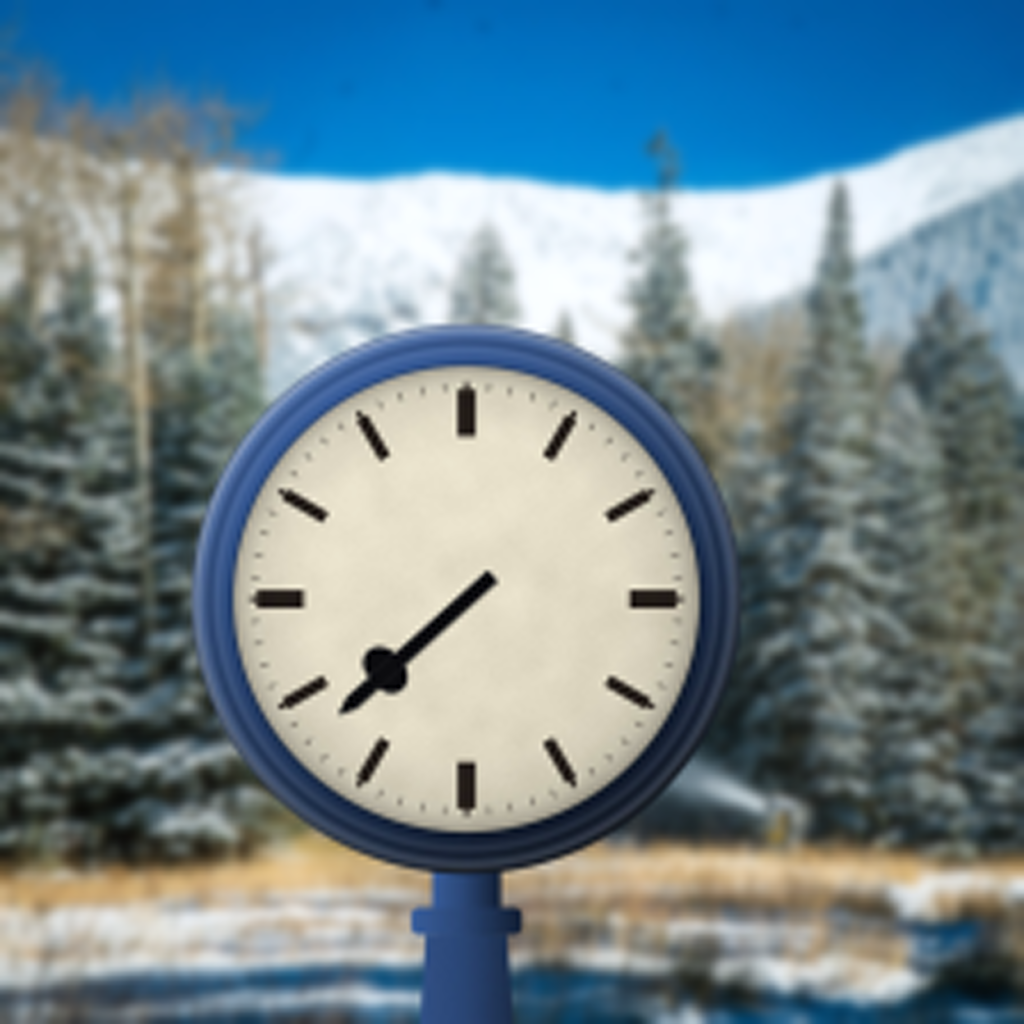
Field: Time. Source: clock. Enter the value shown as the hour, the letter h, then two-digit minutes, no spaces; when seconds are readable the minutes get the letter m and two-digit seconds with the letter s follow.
7h38
